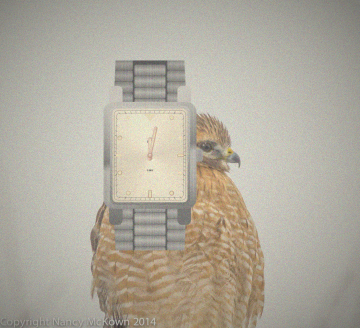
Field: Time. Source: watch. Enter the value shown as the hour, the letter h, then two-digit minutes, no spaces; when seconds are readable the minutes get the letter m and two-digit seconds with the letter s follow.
12h02
